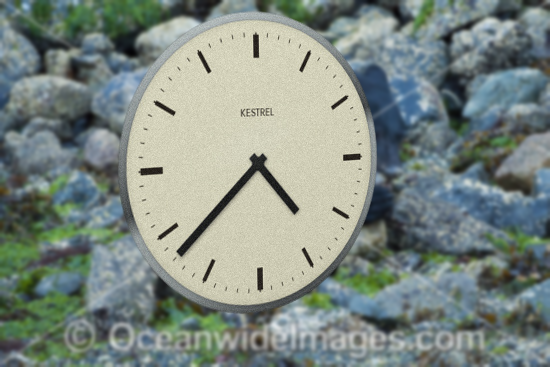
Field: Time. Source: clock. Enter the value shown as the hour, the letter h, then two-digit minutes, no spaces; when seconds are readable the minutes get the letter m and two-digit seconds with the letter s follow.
4h38
